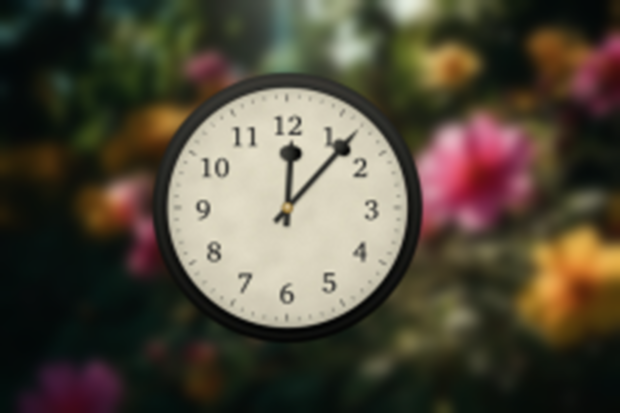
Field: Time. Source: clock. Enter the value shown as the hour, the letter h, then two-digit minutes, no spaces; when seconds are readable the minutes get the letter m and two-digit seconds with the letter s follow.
12h07
